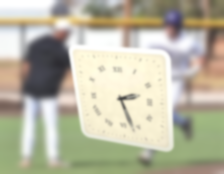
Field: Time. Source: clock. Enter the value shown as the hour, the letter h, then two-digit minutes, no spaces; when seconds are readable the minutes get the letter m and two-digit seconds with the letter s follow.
2h27
